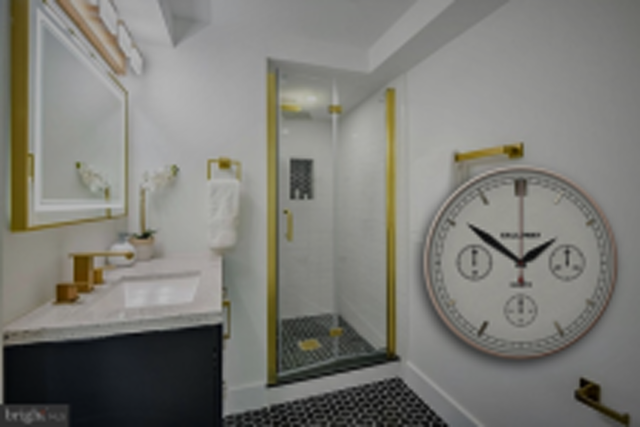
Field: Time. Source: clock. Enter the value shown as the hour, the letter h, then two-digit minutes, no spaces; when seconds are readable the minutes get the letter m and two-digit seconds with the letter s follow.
1h51
